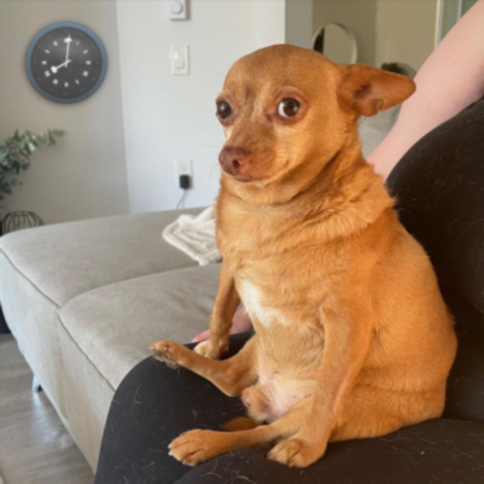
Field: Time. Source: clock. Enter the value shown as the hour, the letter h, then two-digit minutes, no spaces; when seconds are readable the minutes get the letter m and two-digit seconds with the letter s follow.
8h01
